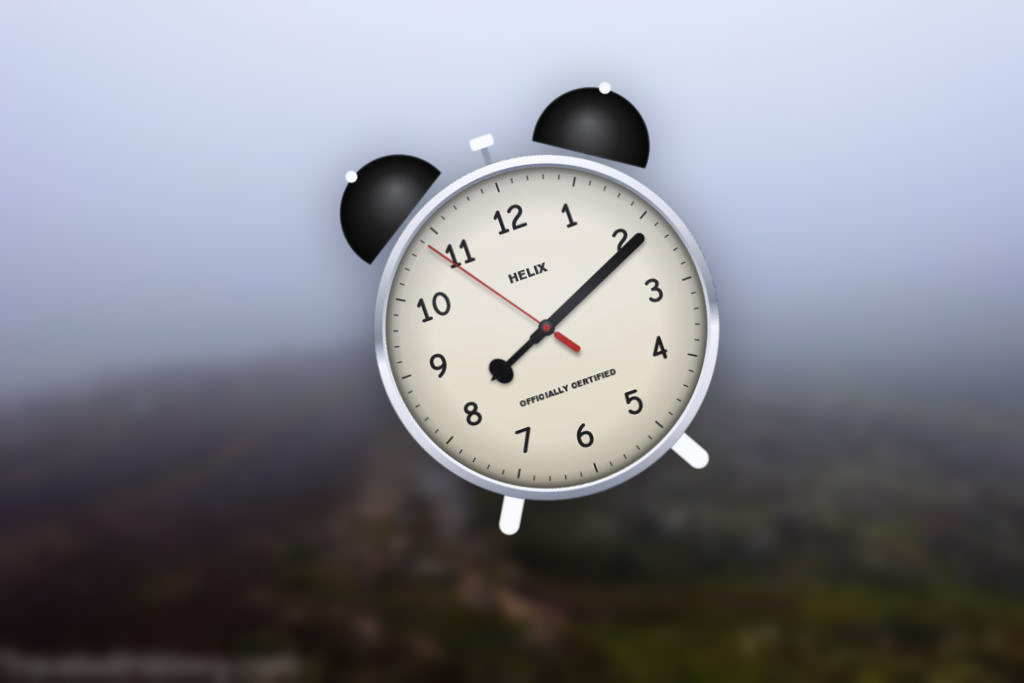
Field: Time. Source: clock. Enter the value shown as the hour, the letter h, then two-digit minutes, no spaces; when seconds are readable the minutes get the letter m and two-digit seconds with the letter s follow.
8h10m54s
